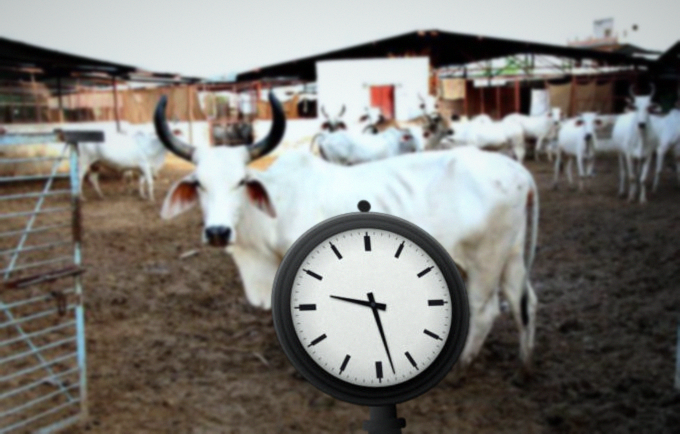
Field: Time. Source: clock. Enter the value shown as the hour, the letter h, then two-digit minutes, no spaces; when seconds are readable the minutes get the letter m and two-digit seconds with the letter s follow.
9h28
